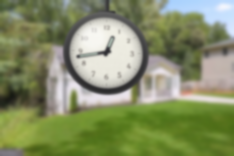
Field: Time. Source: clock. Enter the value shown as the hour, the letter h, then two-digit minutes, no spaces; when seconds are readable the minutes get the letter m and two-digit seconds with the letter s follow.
12h43
